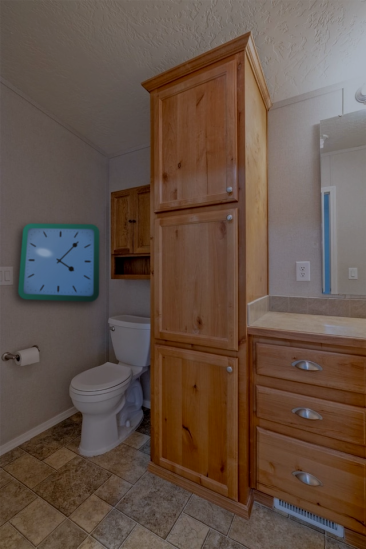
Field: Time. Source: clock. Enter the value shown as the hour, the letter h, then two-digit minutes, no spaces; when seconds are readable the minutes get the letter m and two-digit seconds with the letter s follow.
4h07
